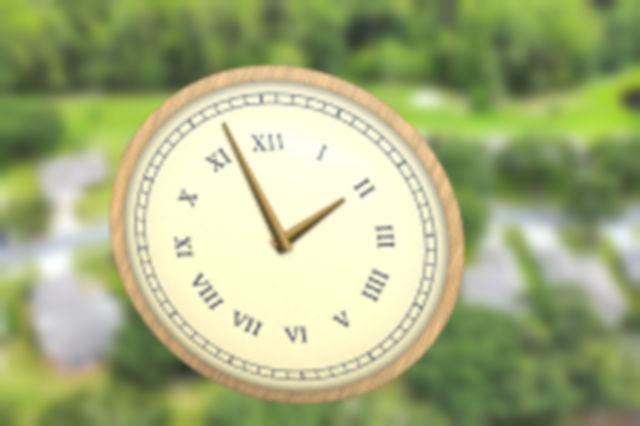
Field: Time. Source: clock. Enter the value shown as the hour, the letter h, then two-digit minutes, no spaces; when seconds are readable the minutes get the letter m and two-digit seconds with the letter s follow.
1h57
